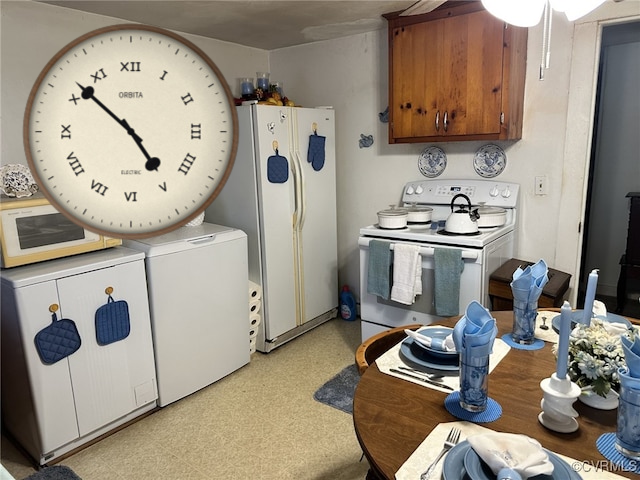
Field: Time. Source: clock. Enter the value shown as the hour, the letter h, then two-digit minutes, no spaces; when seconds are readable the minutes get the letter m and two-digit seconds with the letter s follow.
4h52
